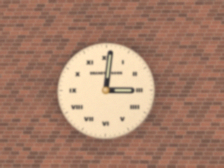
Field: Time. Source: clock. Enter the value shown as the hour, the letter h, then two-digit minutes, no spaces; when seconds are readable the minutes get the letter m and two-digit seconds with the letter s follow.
3h01
